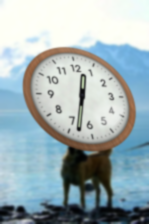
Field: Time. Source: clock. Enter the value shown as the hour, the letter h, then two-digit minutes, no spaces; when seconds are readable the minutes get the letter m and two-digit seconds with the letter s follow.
12h33
